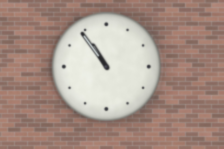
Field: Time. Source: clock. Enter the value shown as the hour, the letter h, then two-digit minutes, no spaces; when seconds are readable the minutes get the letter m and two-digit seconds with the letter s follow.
10h54
